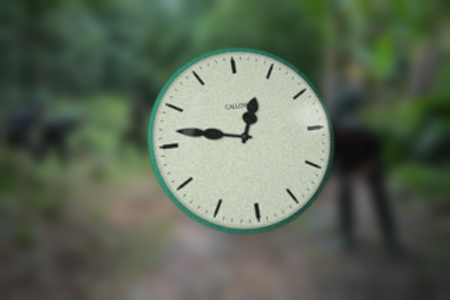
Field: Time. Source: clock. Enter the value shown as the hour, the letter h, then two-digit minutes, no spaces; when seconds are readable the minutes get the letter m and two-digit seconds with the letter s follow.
12h47
